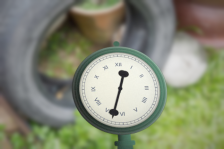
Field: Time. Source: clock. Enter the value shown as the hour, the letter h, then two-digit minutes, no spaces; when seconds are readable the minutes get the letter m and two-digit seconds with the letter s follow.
12h33
